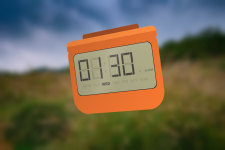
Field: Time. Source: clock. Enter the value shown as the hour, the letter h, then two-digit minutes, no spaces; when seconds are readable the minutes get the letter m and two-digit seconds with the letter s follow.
1h30
